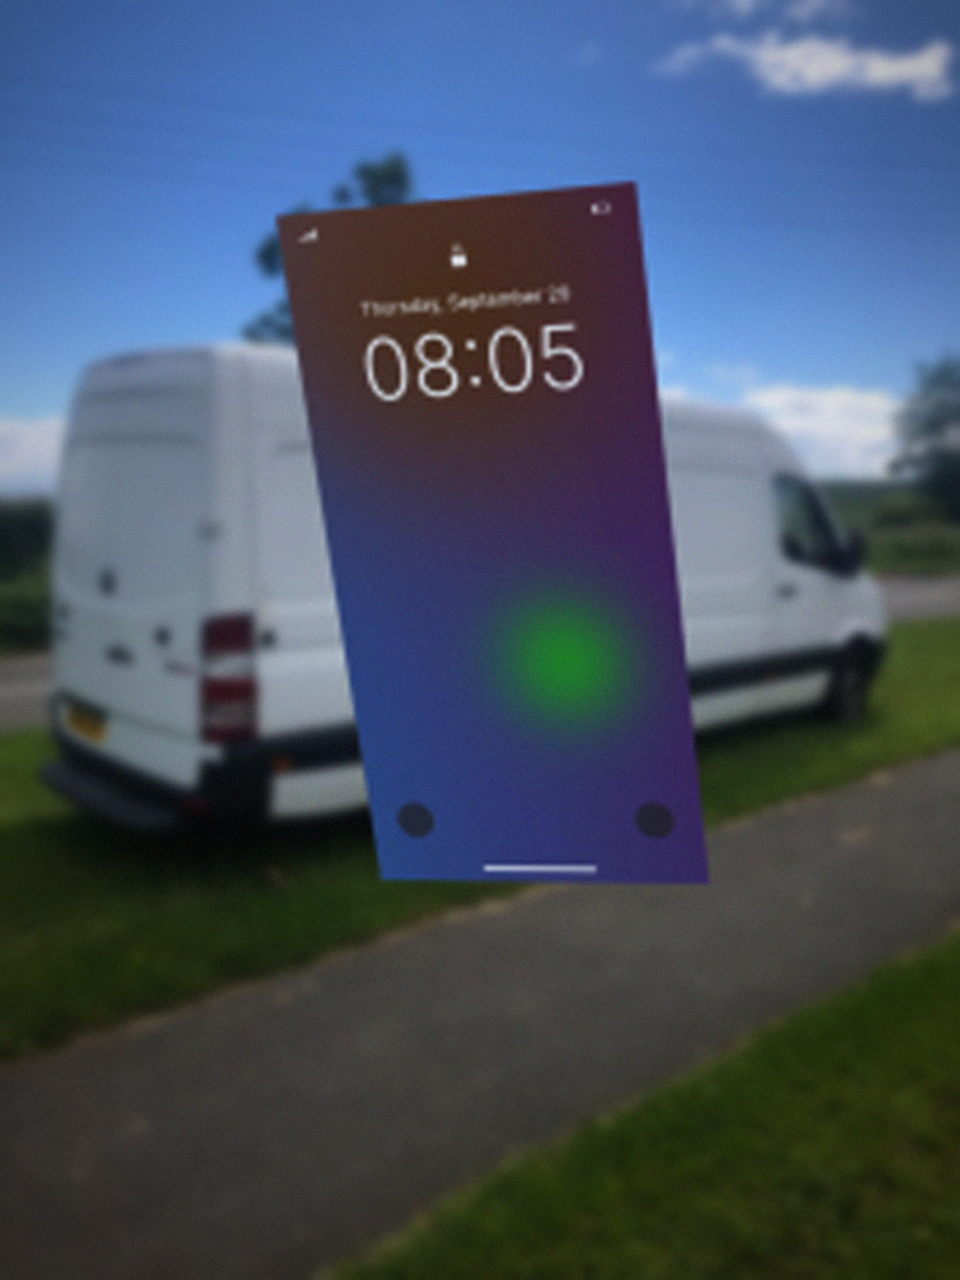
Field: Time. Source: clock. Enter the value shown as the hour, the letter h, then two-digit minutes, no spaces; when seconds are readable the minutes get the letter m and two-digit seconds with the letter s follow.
8h05
